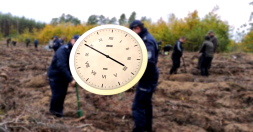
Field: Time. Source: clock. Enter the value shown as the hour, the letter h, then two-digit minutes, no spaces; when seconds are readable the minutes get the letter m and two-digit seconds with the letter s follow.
3h49
